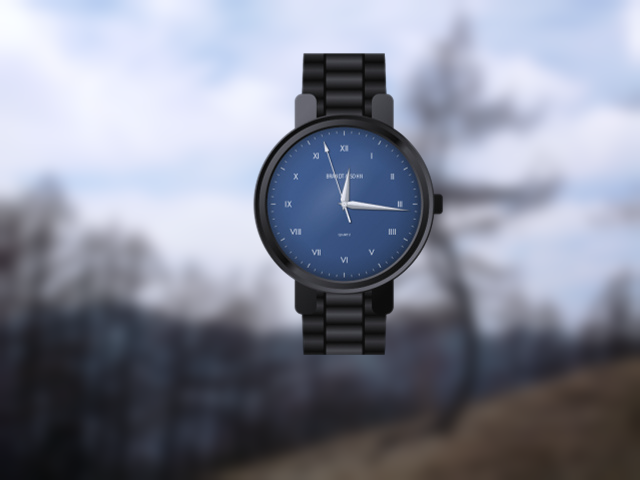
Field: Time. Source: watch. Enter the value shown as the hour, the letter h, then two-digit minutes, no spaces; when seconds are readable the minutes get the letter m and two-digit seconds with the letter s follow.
12h15m57s
